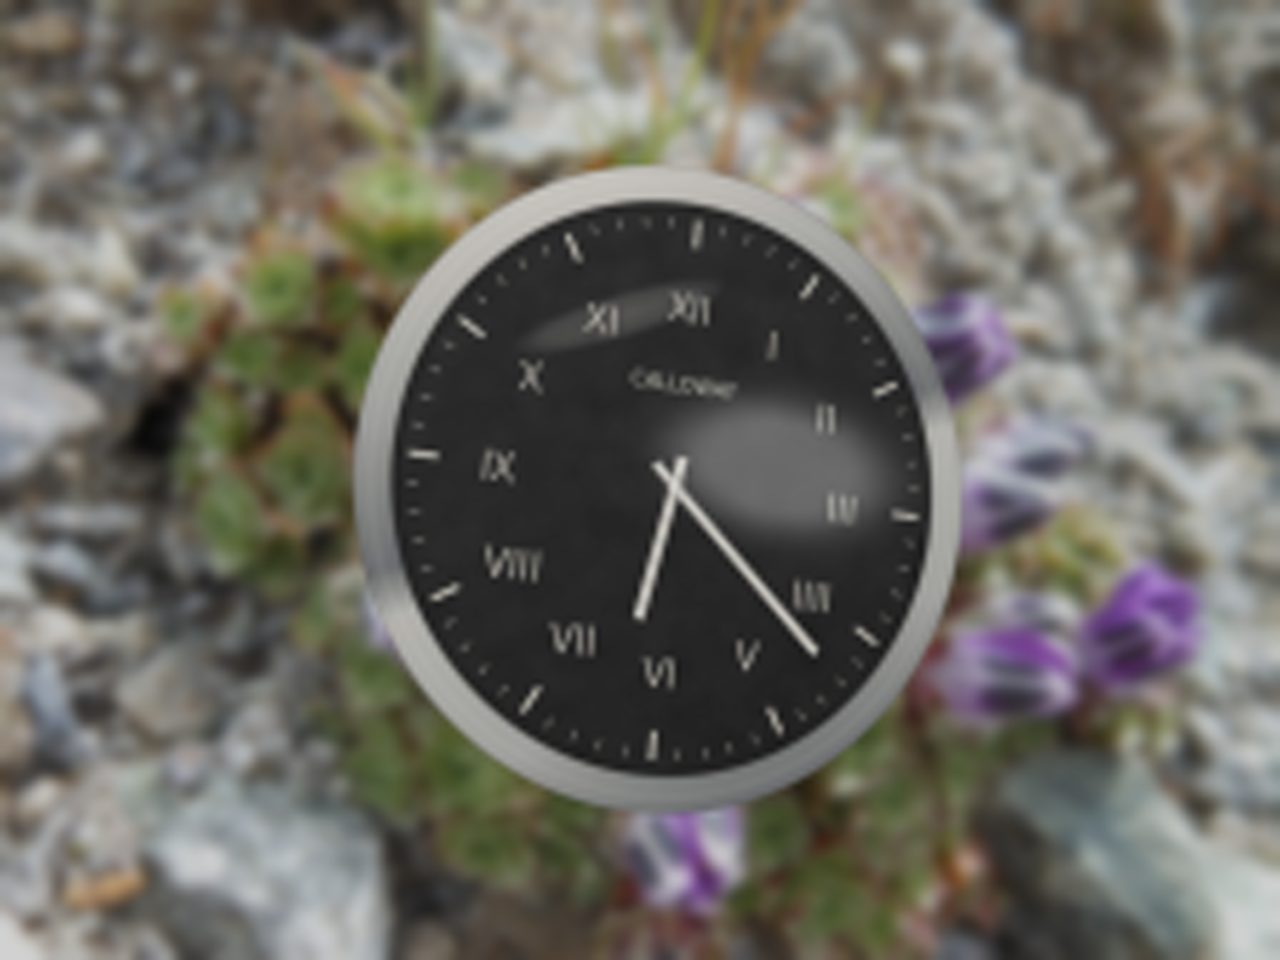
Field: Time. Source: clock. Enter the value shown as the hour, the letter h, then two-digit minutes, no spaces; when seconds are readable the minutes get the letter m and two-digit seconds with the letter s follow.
6h22
